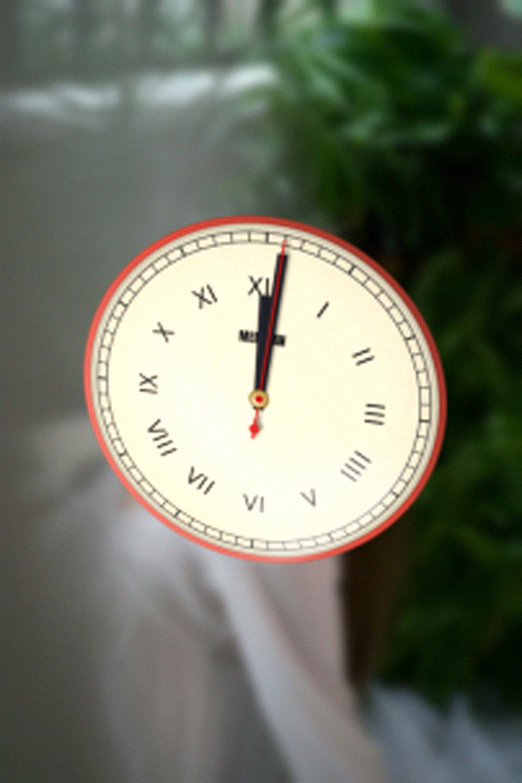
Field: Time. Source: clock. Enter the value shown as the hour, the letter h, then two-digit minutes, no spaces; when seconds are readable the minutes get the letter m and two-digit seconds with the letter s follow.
12h01m01s
